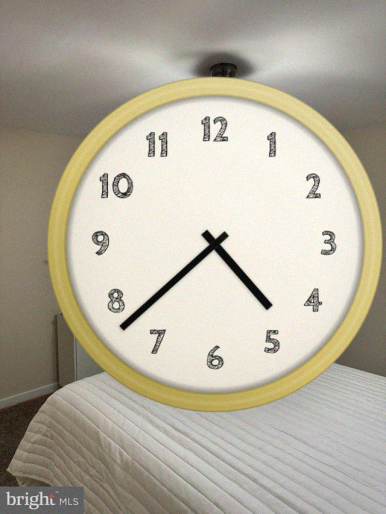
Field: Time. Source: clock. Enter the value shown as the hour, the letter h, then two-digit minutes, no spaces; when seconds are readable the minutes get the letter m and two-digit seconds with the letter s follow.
4h38
